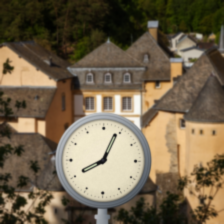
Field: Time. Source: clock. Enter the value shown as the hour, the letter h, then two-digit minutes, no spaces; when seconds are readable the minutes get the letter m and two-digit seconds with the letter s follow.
8h04
